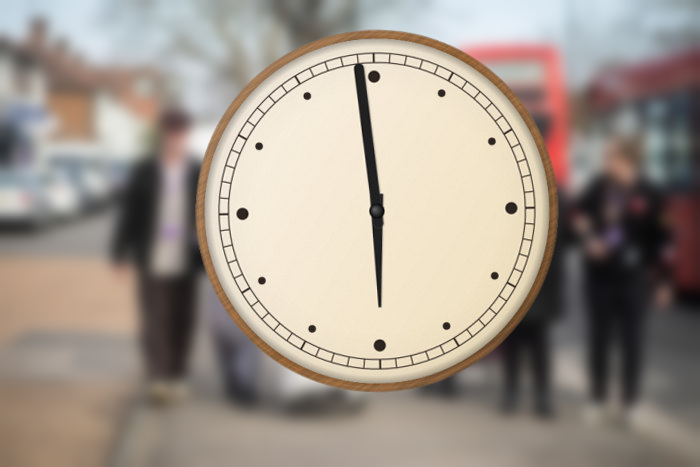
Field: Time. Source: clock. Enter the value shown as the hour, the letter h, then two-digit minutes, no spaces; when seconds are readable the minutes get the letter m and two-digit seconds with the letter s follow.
5h59
